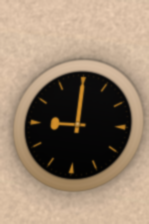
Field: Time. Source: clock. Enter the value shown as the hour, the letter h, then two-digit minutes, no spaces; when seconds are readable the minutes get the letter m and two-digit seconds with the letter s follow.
9h00
